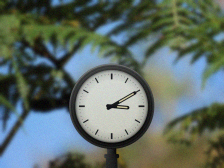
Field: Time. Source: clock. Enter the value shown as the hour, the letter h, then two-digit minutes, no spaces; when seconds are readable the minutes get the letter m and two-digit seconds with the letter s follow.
3h10
